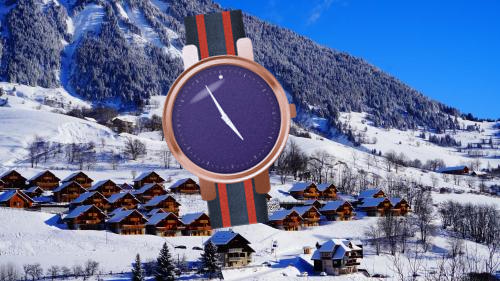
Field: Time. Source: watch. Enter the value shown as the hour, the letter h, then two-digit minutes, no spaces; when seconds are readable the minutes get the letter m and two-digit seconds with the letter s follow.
4h56
